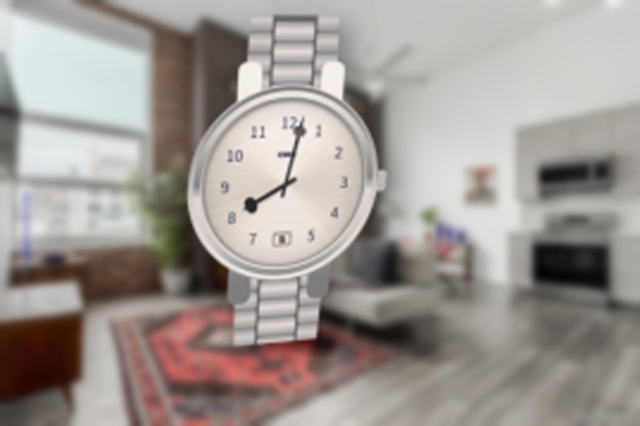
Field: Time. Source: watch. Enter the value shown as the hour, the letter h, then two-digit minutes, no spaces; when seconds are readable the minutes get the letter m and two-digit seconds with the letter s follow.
8h02
